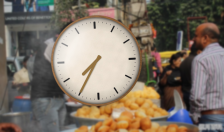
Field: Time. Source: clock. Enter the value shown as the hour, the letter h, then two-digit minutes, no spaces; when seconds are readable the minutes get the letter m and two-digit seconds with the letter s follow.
7h35
